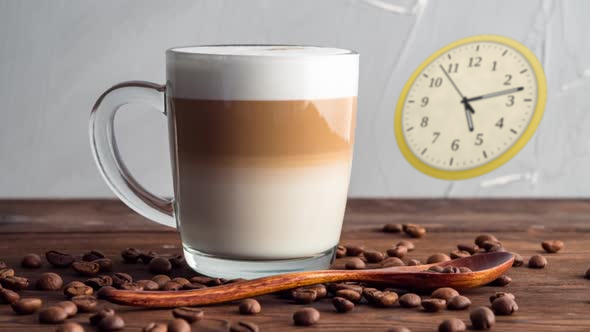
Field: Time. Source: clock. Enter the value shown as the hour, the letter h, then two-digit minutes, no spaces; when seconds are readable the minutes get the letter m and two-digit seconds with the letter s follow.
5h12m53s
